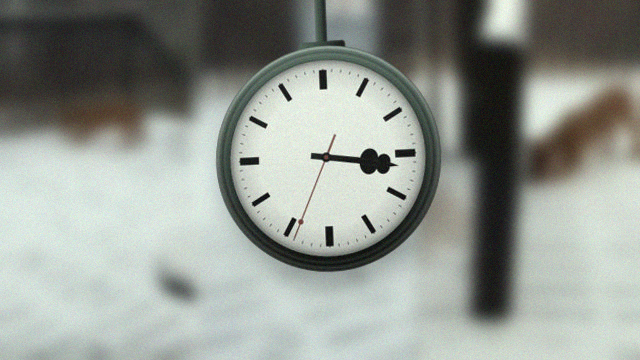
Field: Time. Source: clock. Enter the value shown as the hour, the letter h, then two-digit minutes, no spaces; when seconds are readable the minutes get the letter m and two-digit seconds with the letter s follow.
3h16m34s
